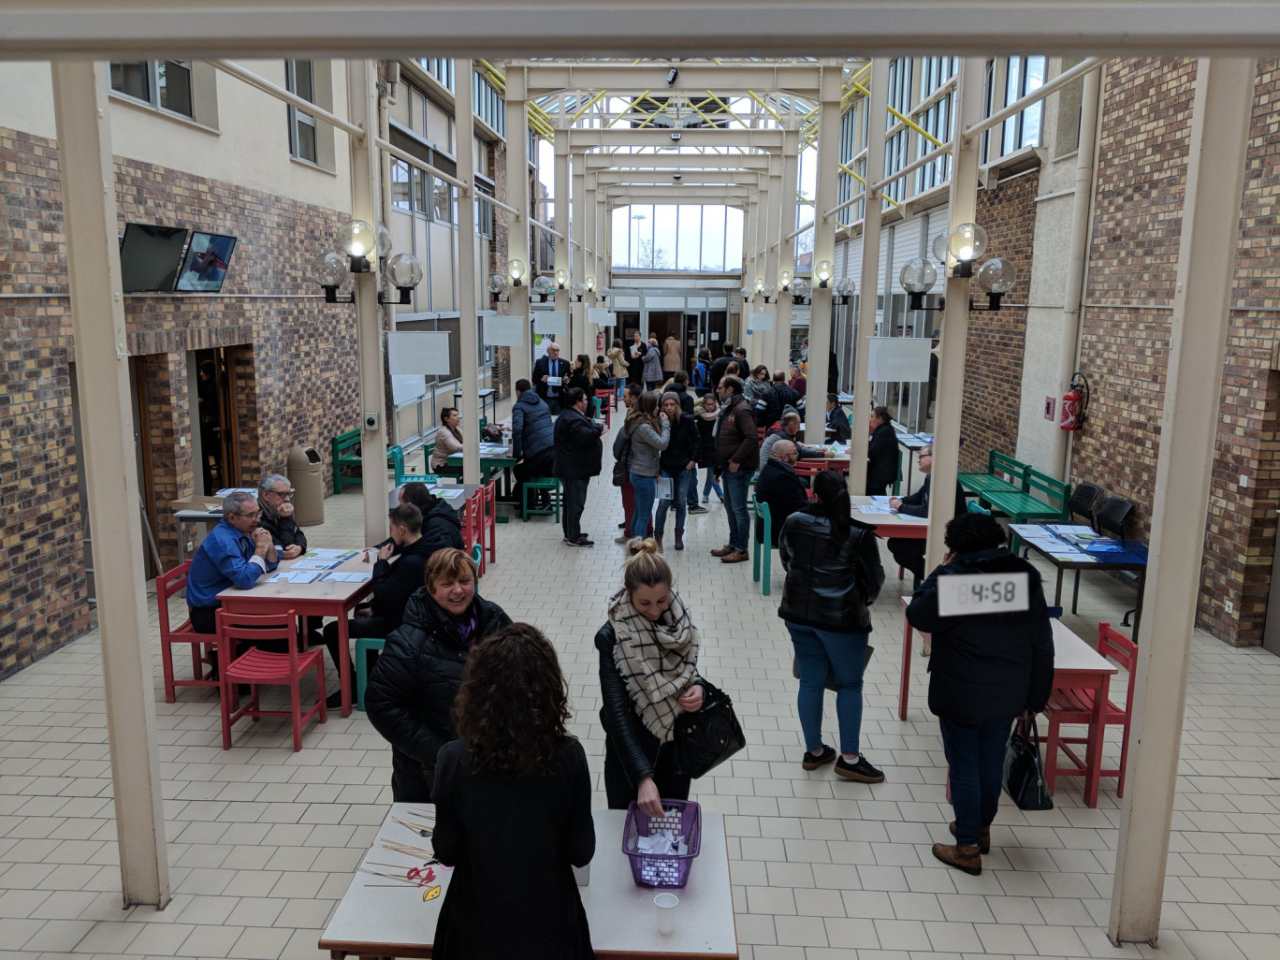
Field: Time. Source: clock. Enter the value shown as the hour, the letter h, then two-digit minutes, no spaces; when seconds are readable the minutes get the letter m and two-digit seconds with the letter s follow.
4h58
